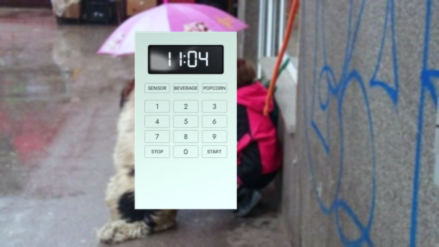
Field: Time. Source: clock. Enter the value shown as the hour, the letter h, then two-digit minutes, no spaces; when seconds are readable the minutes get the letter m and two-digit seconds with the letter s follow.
11h04
